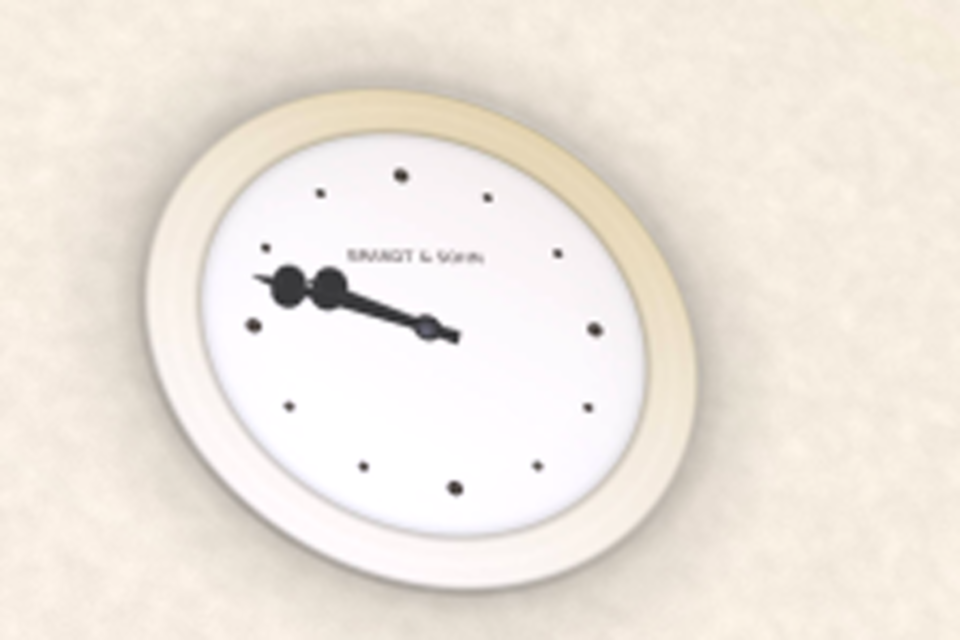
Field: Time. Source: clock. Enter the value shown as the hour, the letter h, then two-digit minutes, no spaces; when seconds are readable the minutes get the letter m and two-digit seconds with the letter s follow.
9h48
